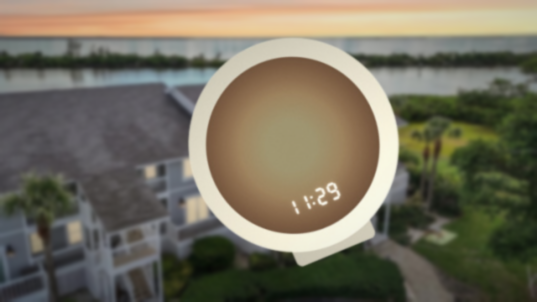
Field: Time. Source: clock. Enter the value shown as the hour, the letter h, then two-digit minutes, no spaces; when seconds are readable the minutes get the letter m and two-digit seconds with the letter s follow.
11h29
